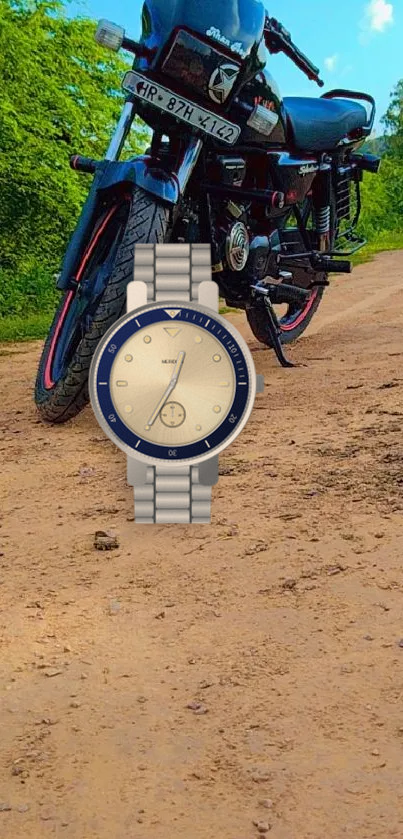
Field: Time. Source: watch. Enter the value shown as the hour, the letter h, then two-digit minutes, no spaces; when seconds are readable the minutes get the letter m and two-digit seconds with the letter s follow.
12h35
